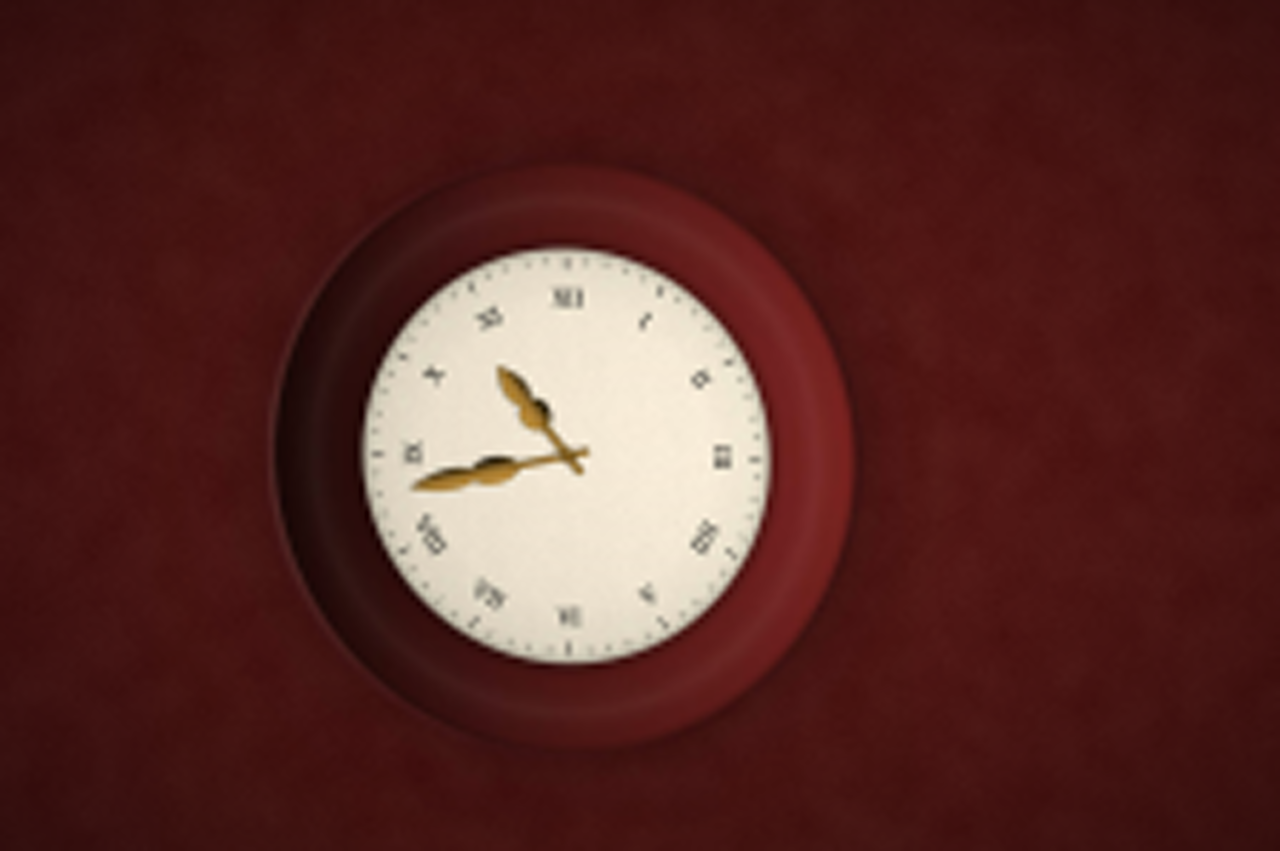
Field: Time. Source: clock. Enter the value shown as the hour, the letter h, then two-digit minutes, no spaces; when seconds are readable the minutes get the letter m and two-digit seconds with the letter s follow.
10h43
